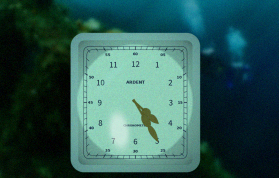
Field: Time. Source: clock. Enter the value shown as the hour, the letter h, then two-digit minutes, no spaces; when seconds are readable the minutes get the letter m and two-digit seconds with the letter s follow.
4h25
